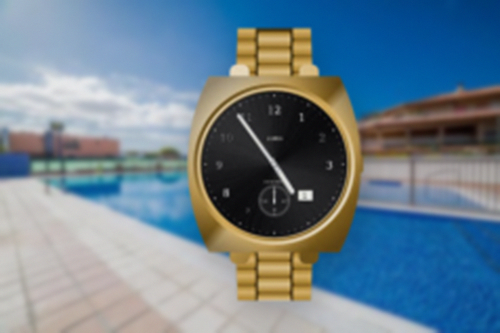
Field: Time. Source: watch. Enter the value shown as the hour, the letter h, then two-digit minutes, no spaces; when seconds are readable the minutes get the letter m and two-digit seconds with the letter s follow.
4h54
